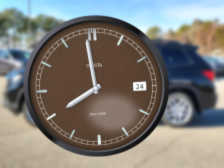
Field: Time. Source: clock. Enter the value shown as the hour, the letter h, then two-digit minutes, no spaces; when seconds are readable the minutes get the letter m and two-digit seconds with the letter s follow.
7h59
